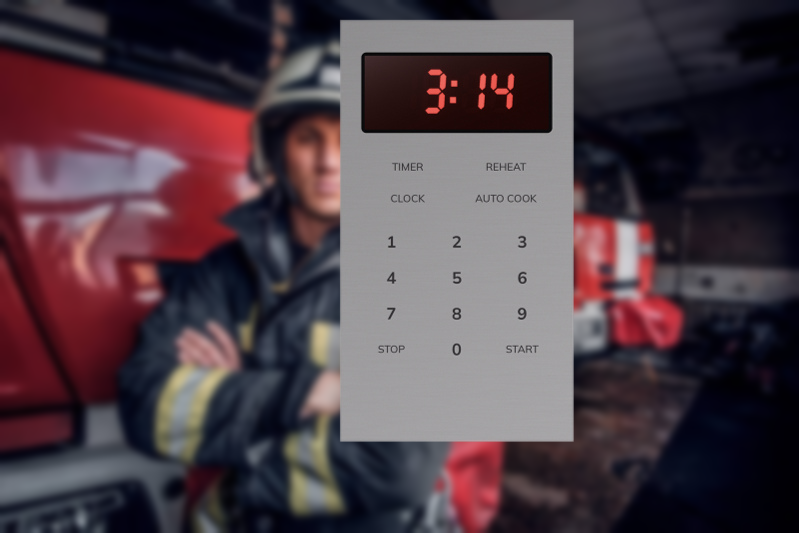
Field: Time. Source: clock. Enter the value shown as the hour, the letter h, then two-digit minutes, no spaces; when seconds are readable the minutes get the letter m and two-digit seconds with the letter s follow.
3h14
